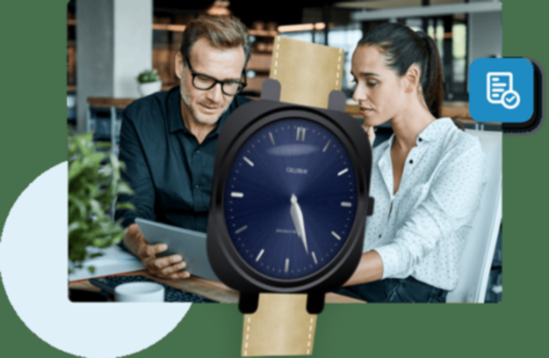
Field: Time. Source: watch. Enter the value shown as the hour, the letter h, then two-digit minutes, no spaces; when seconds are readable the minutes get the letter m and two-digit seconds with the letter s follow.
5h26
